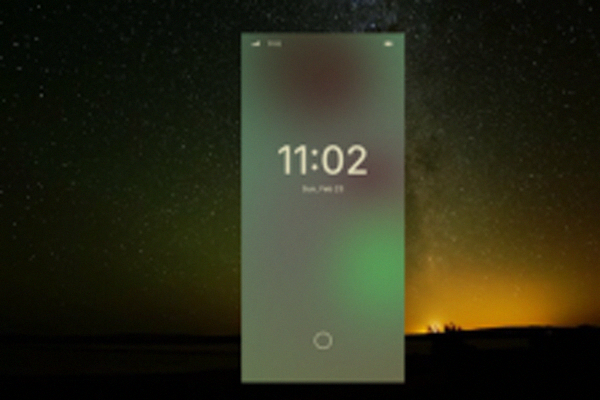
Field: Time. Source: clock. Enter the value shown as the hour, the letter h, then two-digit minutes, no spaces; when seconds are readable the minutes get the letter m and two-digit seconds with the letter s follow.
11h02
